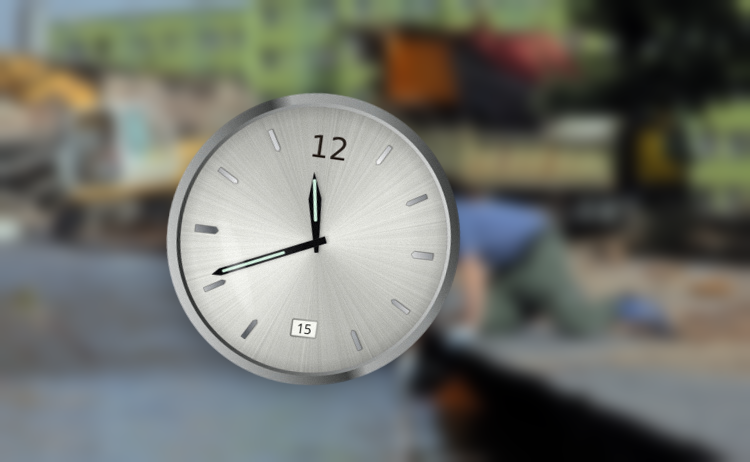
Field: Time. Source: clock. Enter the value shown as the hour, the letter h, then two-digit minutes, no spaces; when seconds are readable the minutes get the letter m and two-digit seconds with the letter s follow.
11h41
